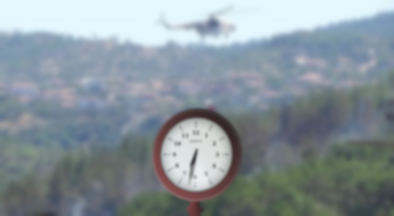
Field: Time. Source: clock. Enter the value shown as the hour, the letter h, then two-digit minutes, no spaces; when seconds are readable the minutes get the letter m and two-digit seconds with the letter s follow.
6h32
